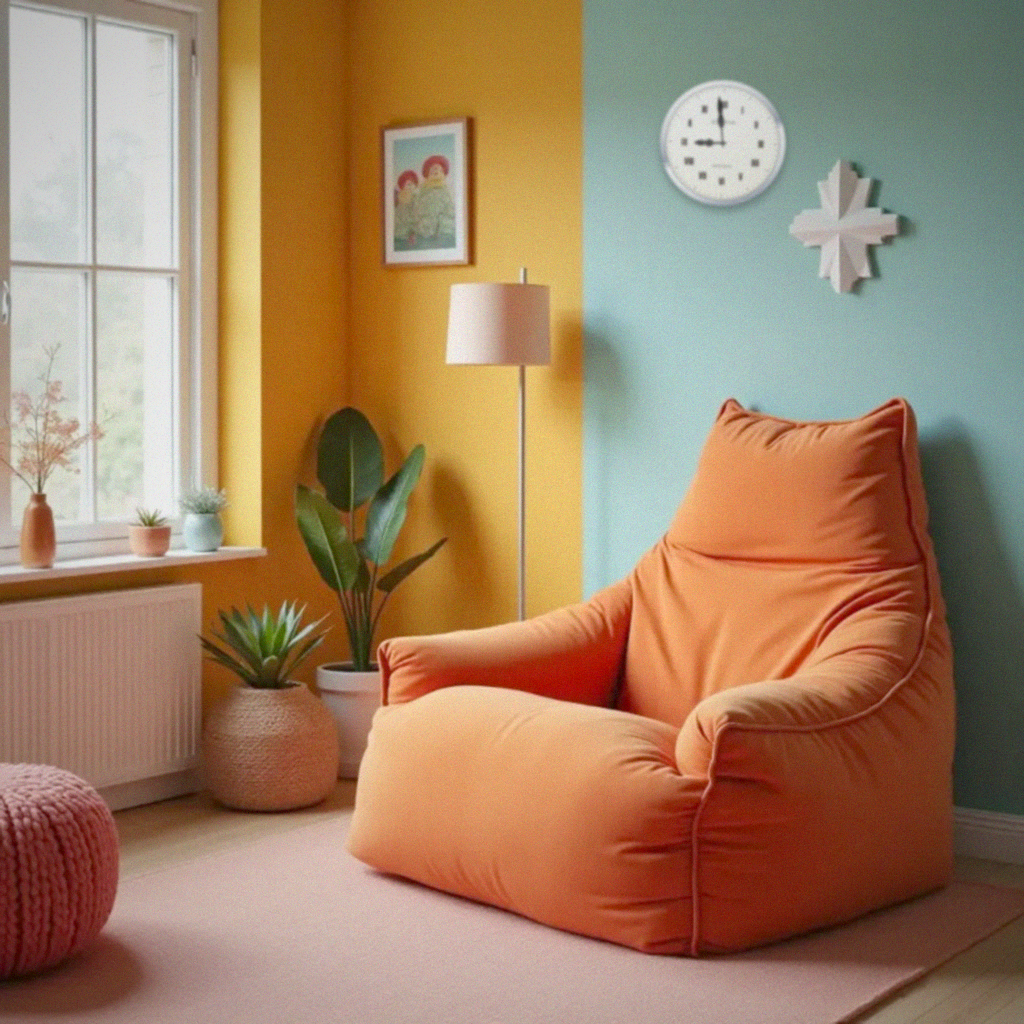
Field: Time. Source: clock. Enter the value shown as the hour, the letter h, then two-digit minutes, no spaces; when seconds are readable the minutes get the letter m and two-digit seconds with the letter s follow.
8h59
